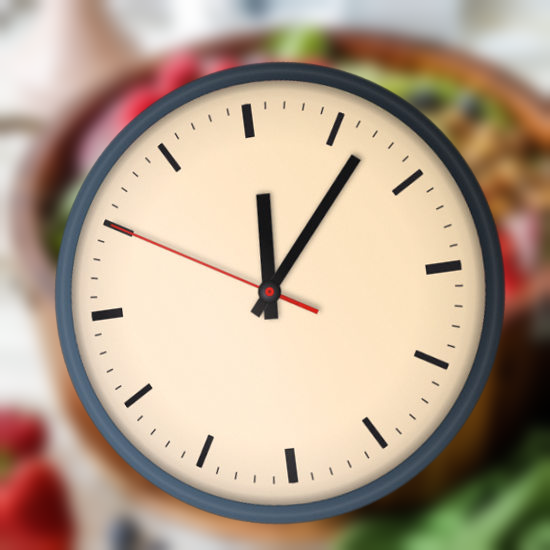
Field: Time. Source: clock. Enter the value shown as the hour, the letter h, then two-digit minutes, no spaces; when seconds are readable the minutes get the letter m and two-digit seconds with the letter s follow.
12h06m50s
